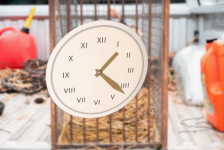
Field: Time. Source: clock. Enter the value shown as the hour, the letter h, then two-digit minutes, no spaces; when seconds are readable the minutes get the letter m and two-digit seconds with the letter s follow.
1h22
